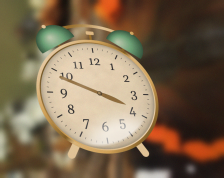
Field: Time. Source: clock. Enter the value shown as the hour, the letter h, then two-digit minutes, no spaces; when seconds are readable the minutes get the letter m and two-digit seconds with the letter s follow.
3h49
